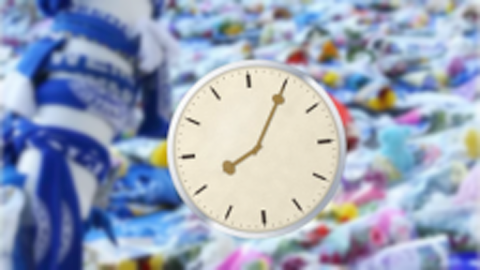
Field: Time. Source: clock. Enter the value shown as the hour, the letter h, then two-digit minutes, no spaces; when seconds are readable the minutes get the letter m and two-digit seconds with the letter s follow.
8h05
